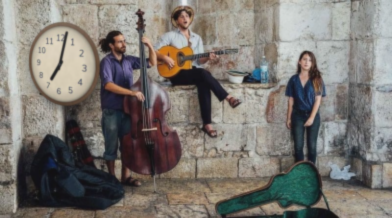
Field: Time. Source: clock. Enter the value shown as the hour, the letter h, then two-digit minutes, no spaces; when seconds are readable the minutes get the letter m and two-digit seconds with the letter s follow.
7h02
